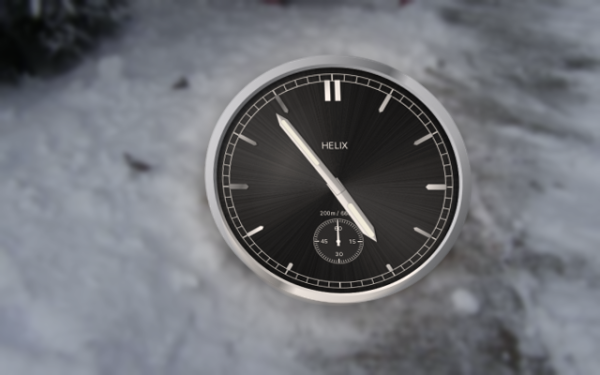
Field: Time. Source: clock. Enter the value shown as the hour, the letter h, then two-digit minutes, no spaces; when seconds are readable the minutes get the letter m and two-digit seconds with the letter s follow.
4h54
